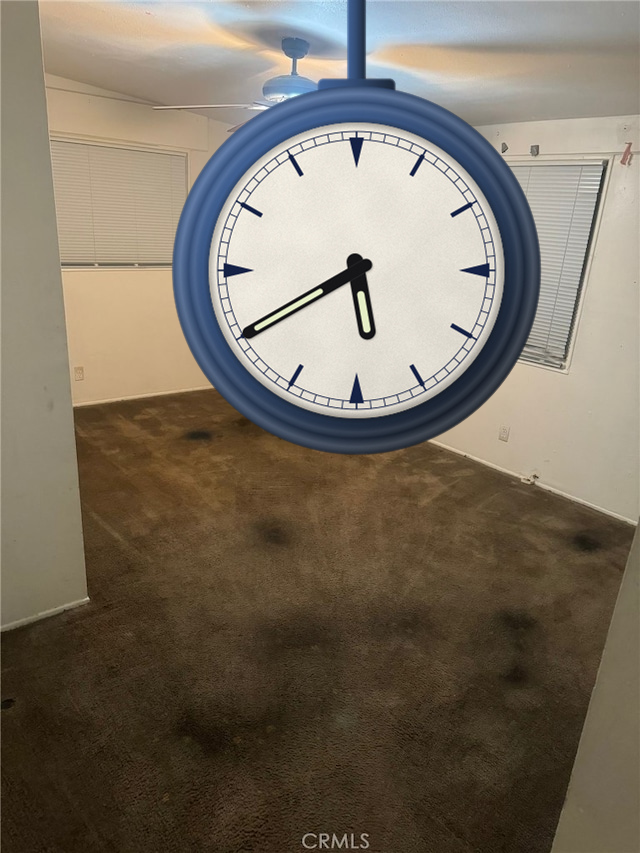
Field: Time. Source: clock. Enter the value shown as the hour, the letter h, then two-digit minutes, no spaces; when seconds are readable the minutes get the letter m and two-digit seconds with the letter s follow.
5h40
